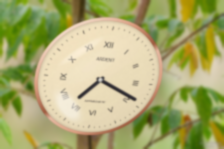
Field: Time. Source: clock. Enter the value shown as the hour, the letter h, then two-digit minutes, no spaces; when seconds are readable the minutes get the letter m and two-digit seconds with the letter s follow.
7h19
